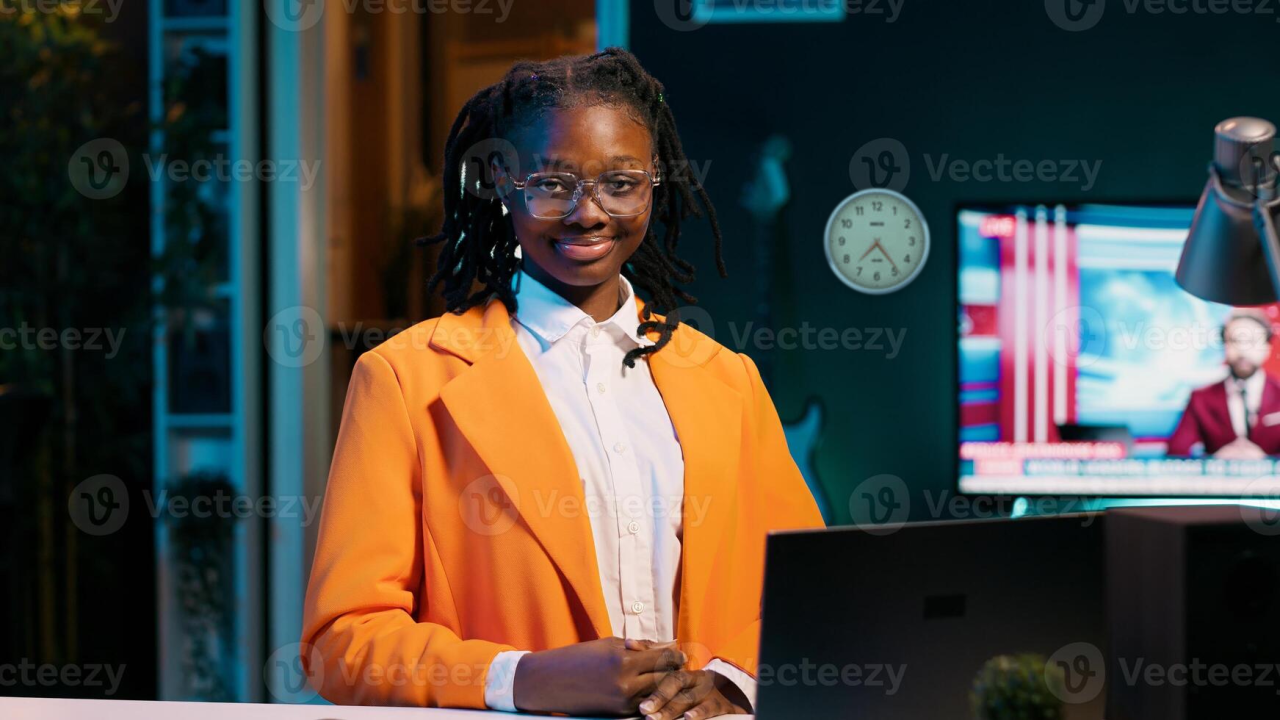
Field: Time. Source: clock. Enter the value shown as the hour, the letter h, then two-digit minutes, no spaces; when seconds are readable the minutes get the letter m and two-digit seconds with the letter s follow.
7h24
